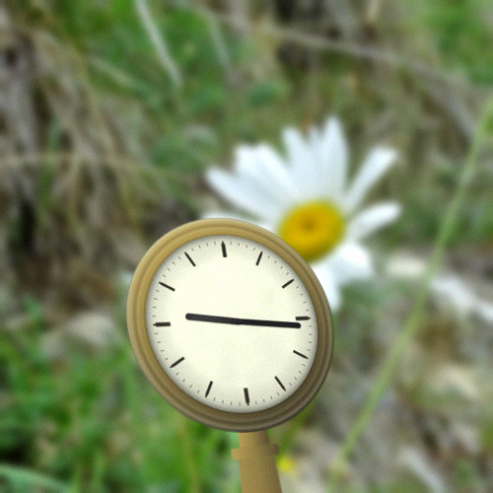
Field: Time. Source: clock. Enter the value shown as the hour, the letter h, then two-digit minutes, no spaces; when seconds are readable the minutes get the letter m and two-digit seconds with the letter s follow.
9h16
